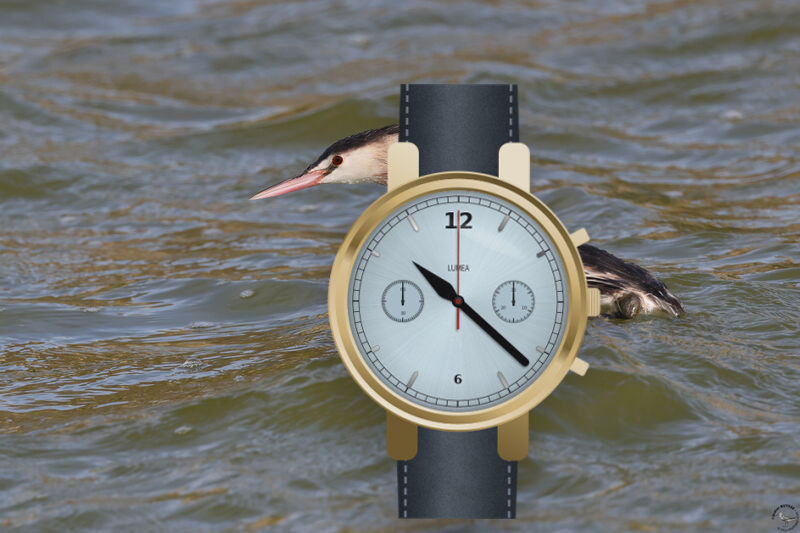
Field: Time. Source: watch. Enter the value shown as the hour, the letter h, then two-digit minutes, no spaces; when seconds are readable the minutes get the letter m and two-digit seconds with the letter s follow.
10h22
